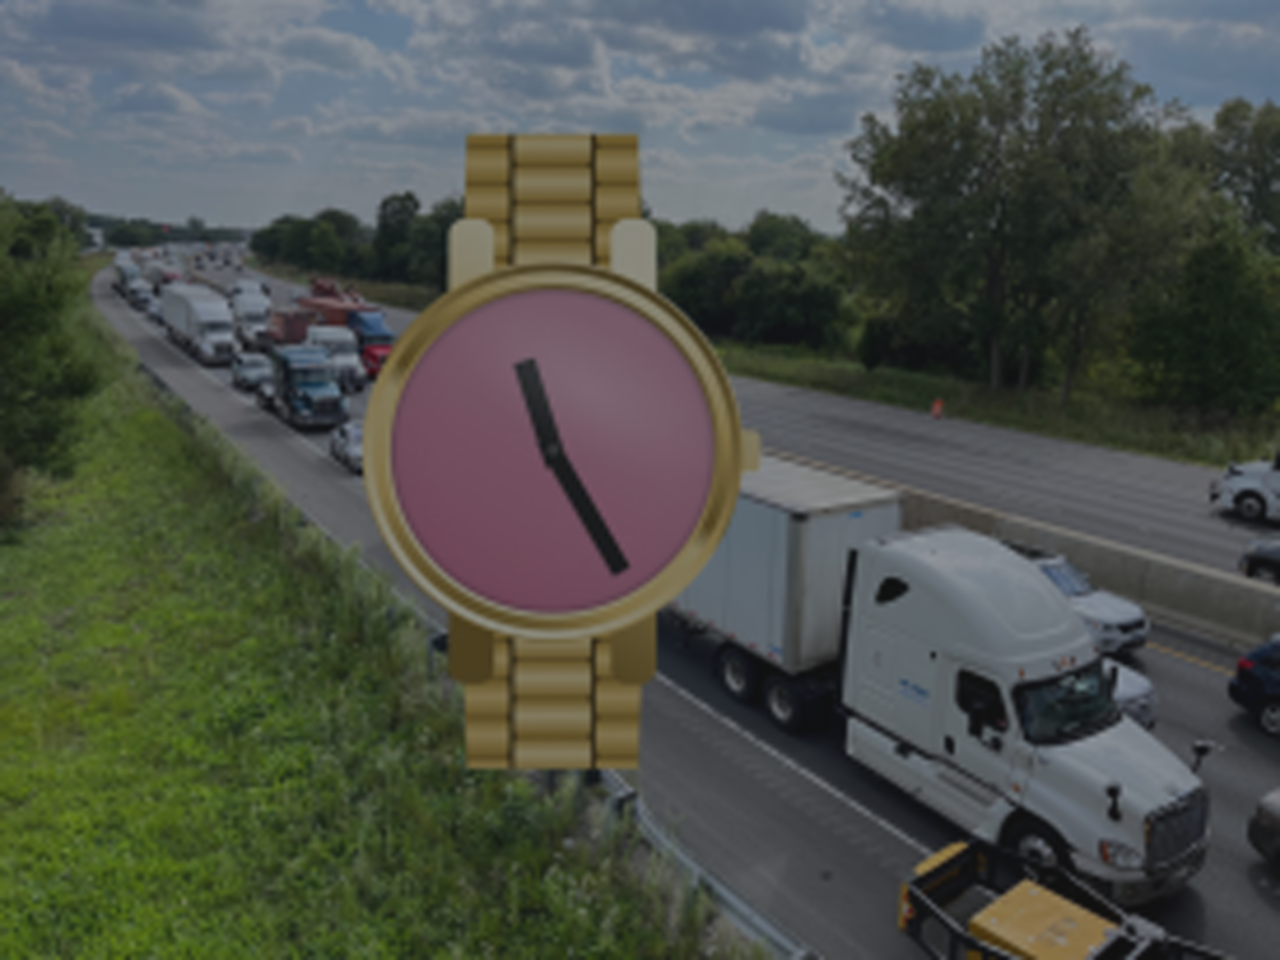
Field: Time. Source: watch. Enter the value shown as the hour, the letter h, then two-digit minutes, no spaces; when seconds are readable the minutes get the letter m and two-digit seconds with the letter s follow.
11h25
